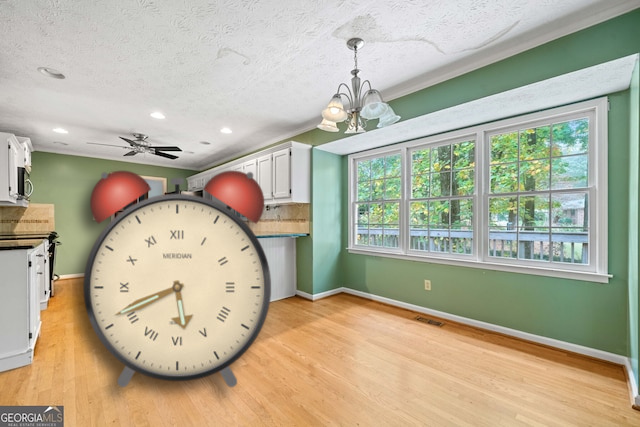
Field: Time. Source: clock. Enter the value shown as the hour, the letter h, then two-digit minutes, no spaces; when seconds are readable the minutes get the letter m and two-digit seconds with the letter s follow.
5h41
